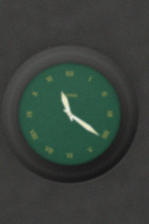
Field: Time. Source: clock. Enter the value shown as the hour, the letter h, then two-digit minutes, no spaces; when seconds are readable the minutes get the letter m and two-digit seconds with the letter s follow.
11h21
